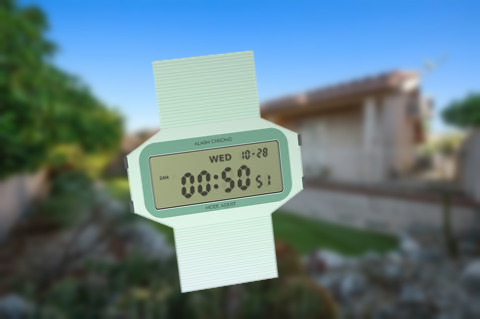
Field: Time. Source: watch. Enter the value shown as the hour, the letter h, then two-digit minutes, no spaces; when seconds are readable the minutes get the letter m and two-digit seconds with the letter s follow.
0h50m51s
